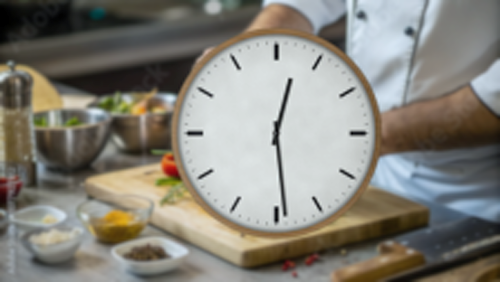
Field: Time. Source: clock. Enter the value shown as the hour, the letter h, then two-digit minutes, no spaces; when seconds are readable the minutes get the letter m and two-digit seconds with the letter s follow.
12h29
